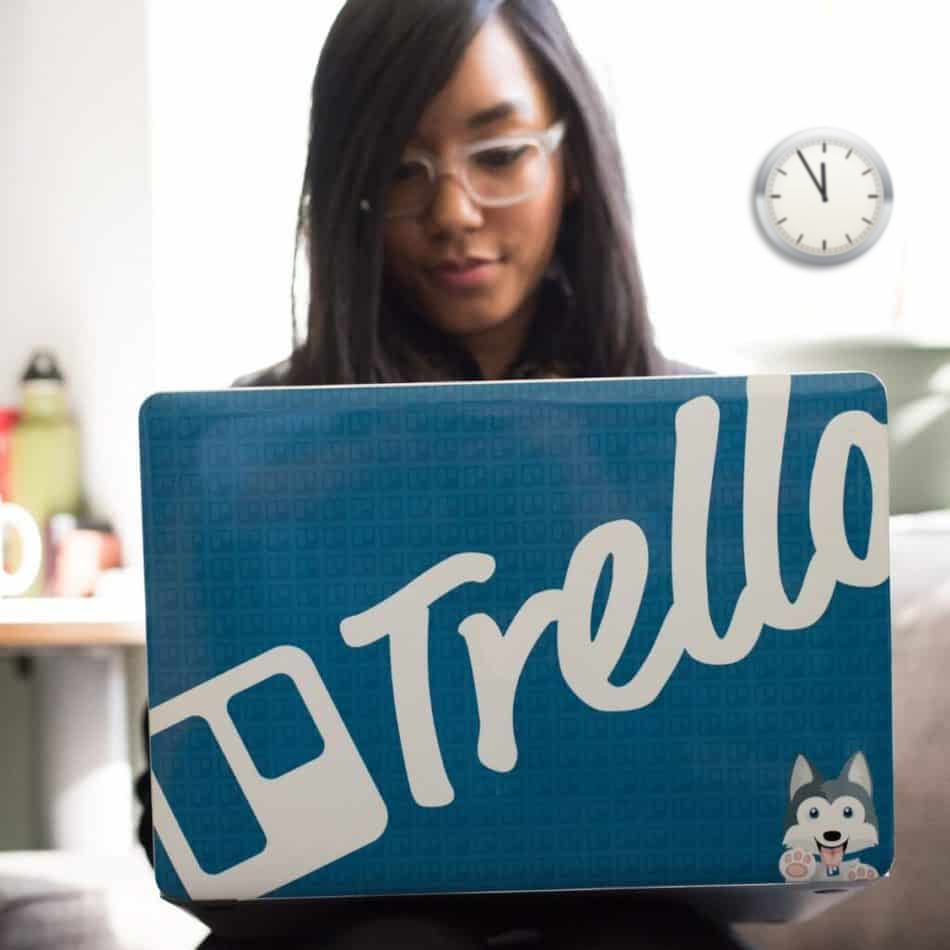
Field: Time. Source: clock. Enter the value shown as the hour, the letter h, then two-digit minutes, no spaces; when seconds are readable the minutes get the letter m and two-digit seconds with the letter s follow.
11h55
